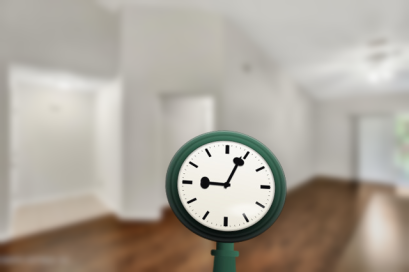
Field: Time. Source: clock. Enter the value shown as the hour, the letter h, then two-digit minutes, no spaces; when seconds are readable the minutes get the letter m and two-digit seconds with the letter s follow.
9h04
